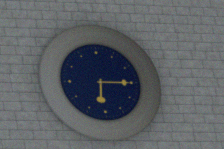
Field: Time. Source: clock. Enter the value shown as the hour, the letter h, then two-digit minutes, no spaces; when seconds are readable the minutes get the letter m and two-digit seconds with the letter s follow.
6h15
